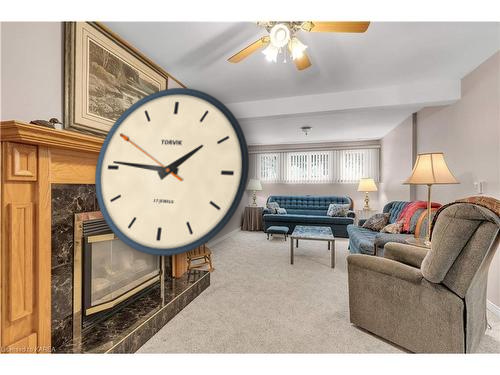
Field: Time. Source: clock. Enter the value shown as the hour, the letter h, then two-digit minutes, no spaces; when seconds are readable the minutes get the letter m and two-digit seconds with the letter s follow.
1h45m50s
